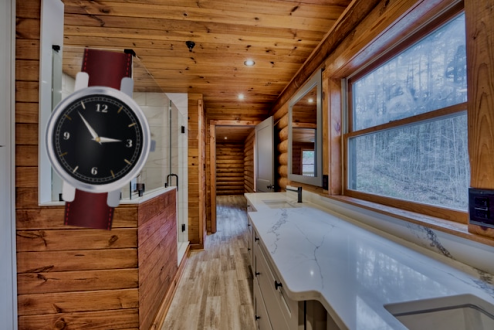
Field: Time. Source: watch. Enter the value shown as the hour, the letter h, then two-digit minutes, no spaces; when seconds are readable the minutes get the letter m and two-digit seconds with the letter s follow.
2h53
